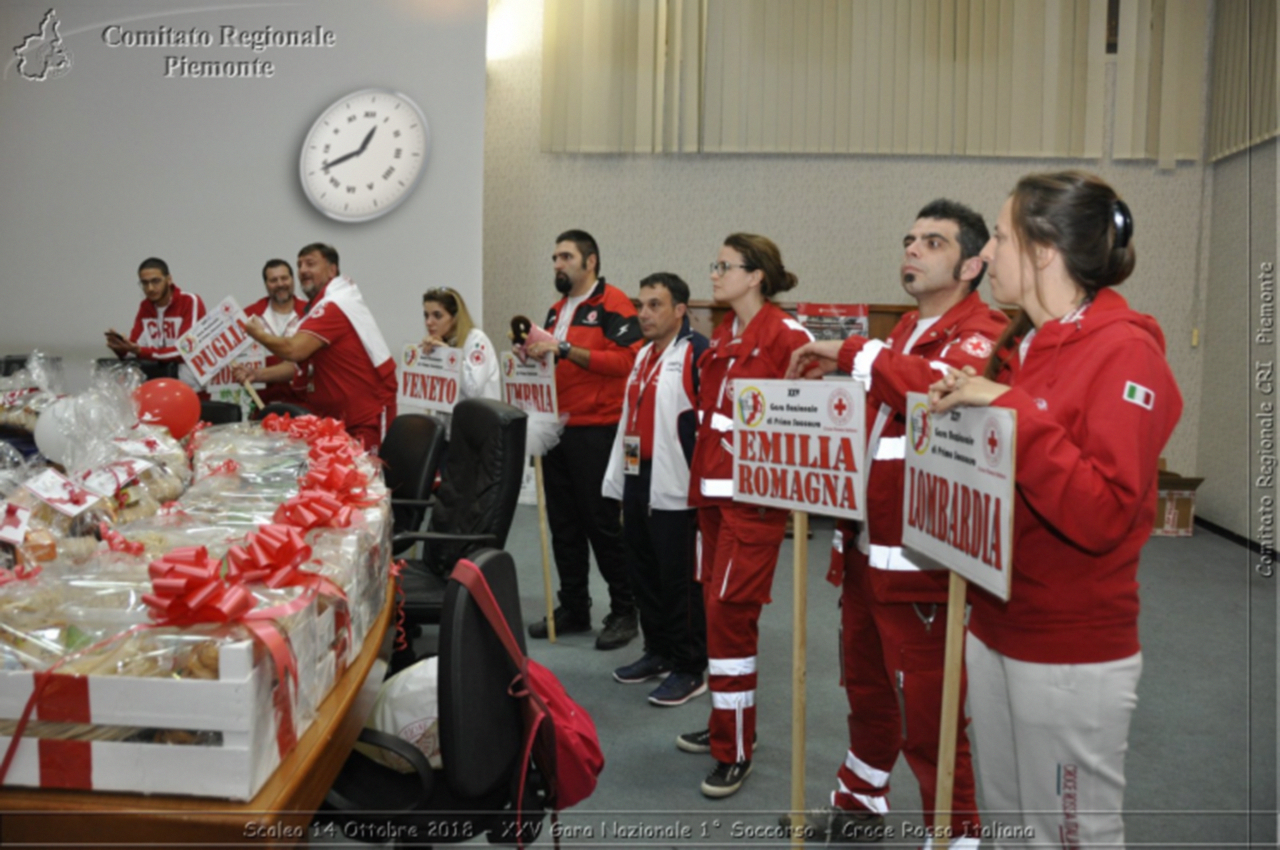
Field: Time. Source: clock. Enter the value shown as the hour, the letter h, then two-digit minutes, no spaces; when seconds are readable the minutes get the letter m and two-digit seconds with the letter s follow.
12h40
